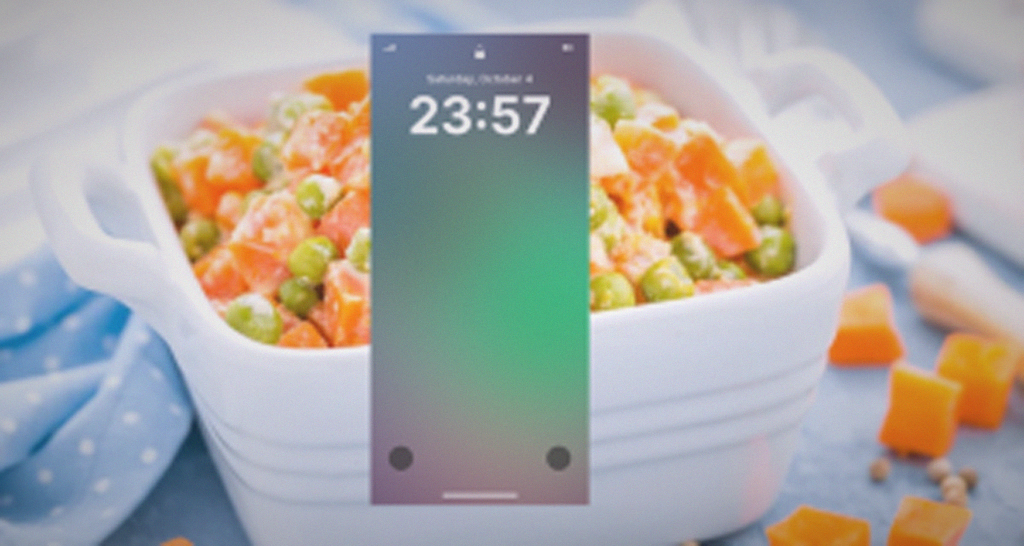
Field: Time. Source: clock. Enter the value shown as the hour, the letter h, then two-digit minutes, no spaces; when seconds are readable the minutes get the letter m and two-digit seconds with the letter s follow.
23h57
